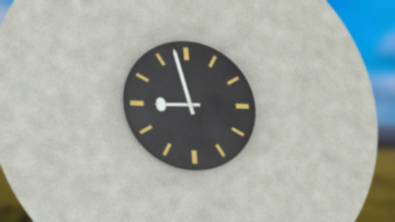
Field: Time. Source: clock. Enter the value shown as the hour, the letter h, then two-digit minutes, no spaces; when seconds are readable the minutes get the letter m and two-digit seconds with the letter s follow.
8h58
